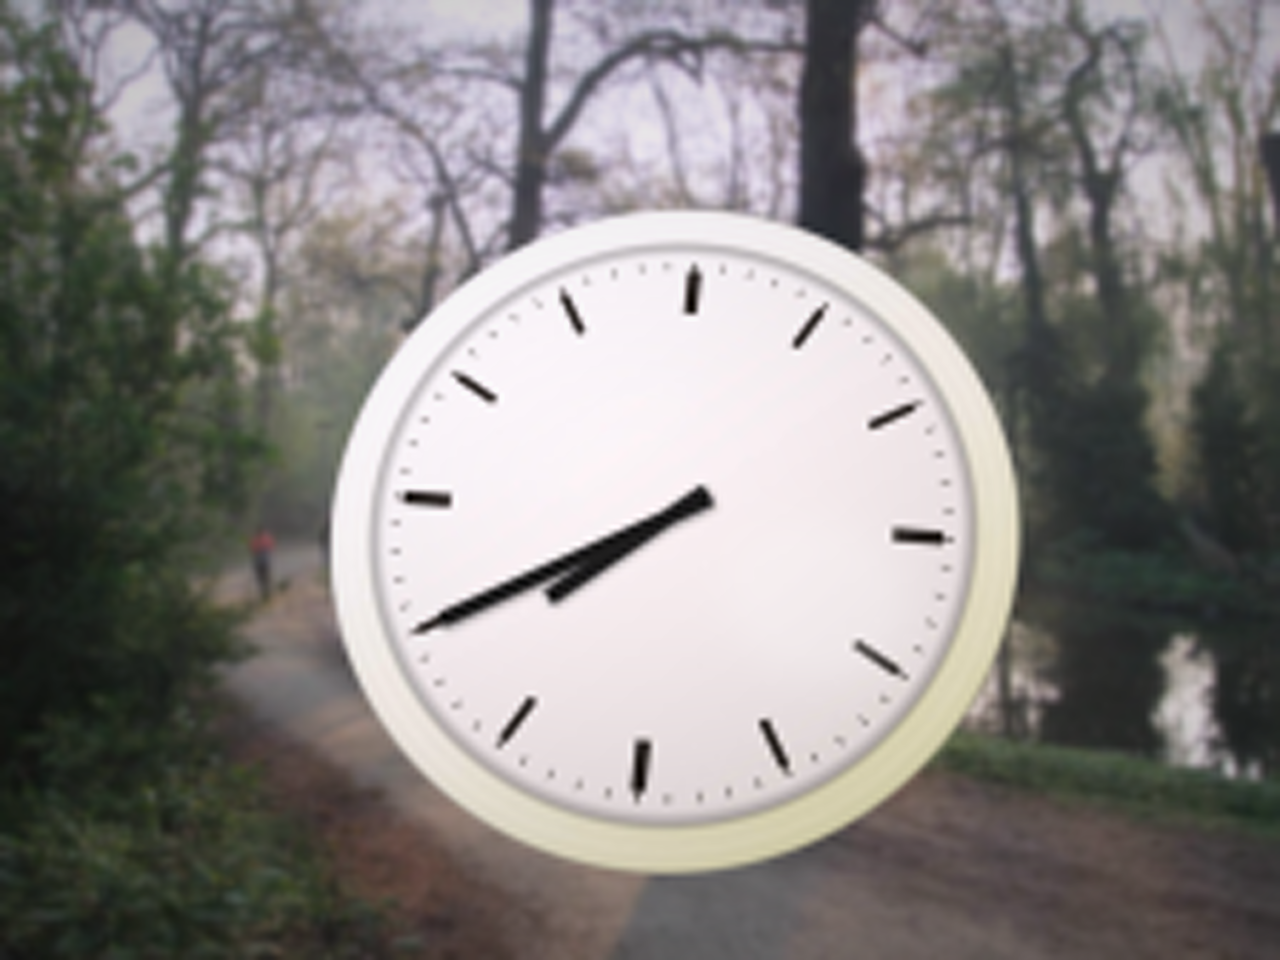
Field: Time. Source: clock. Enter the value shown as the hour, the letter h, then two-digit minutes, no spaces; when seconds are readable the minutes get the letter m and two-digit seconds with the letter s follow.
7h40
